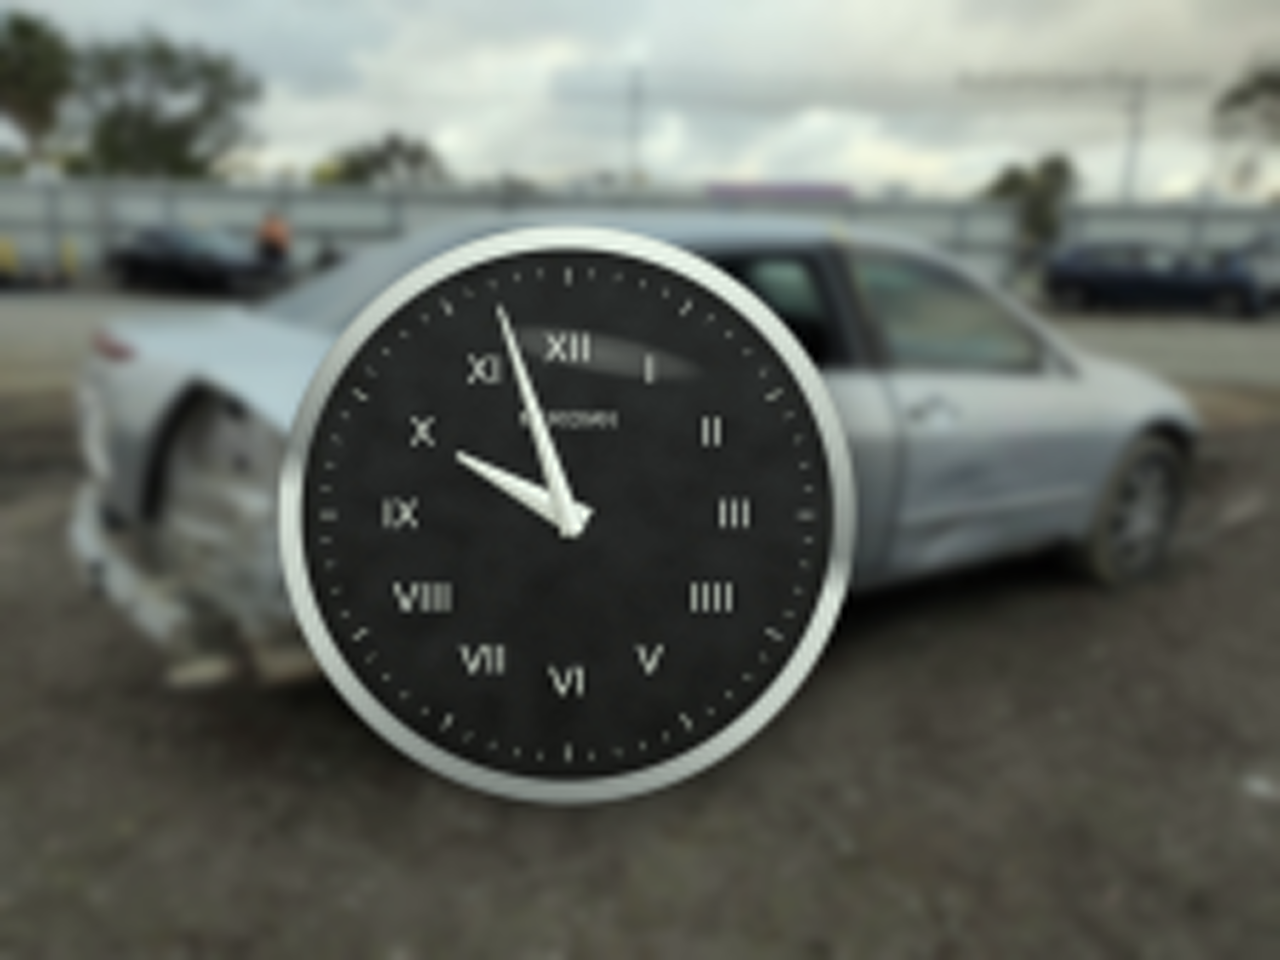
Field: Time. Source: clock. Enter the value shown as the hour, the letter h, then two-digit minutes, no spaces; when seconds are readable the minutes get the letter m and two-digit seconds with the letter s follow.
9h57
